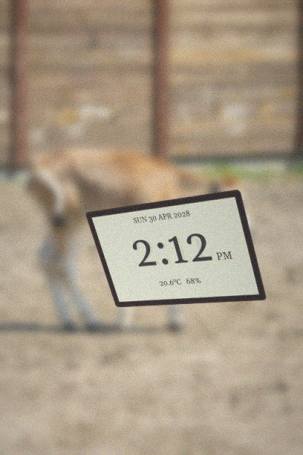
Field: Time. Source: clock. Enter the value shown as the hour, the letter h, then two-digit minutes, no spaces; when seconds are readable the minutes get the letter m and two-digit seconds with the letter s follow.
2h12
